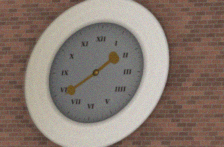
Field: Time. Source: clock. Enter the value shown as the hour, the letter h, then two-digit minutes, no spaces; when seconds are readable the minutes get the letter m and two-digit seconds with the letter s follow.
1h39
